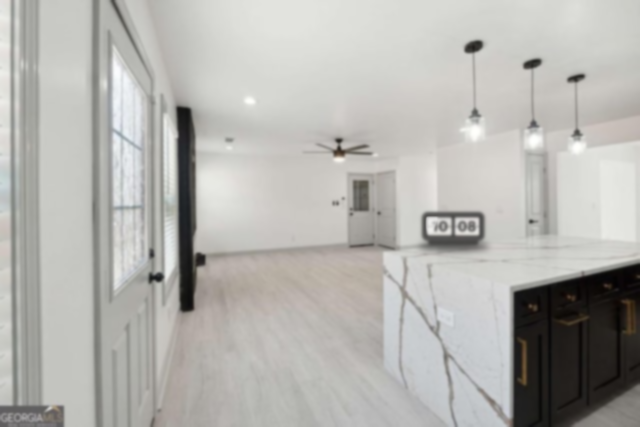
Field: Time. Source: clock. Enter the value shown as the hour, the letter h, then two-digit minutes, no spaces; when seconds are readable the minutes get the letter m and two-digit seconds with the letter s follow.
10h08
